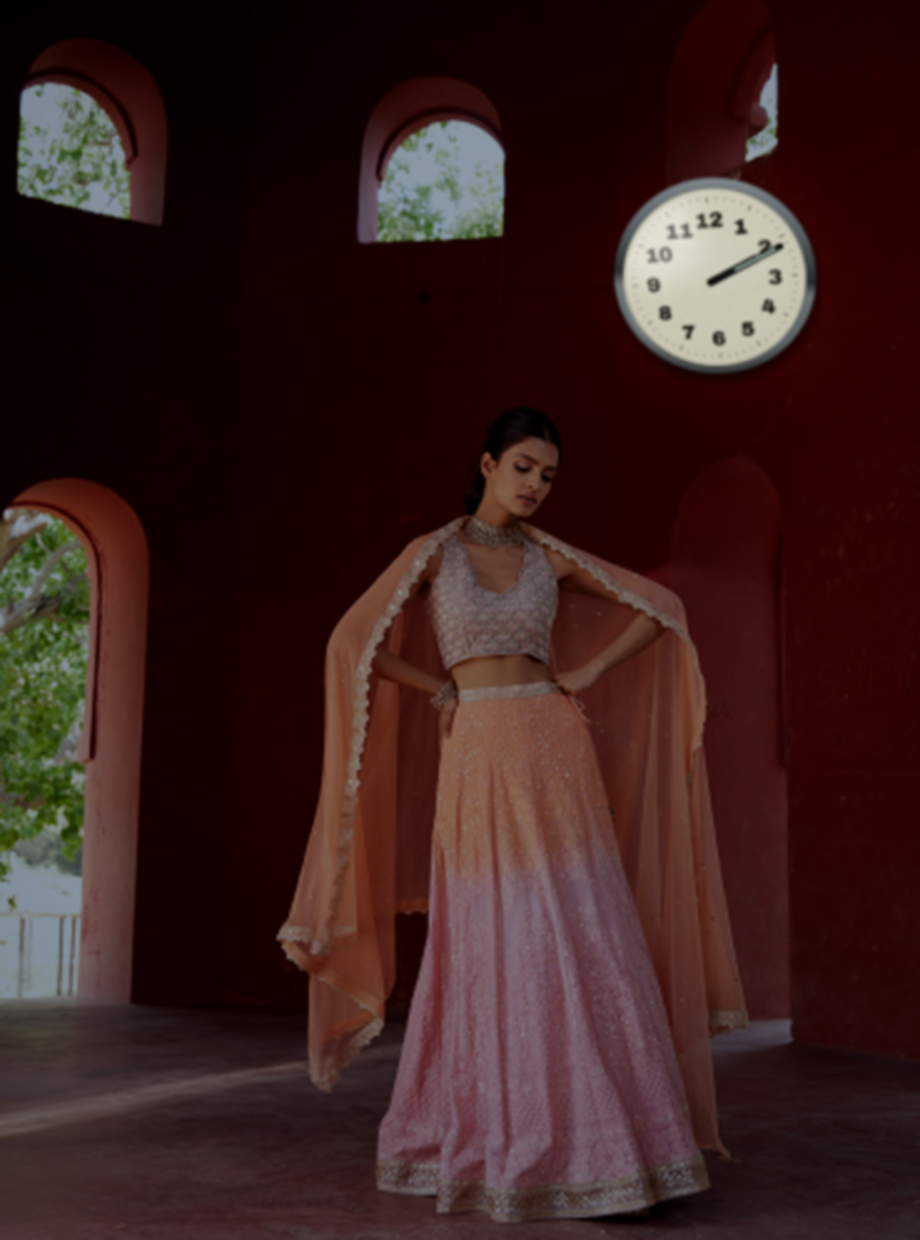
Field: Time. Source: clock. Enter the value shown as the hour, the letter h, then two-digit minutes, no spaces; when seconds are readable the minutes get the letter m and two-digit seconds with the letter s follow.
2h11
